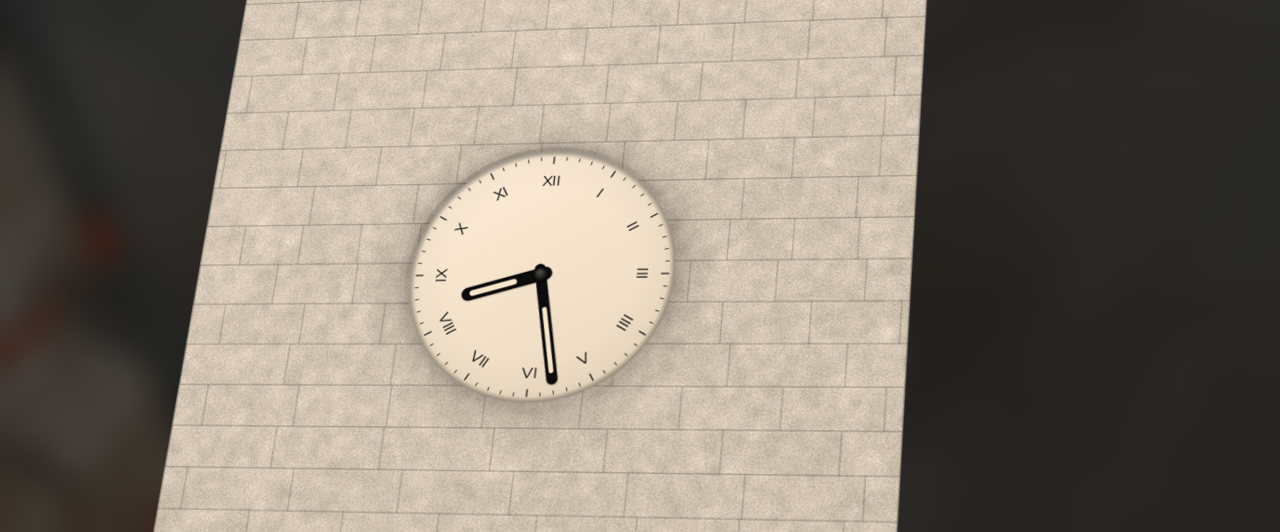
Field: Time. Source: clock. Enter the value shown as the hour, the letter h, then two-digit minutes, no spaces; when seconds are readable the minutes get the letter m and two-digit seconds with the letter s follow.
8h28
